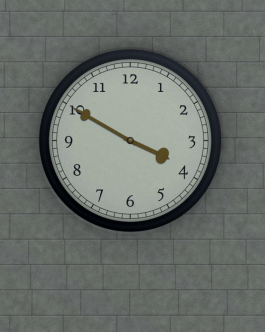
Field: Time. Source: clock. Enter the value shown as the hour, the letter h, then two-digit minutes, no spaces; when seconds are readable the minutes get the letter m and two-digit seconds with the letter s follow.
3h50
